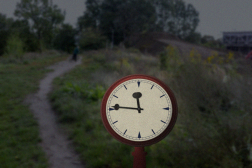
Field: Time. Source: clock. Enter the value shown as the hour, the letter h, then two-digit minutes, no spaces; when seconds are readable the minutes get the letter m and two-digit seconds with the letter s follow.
11h46
